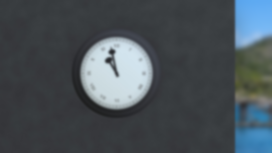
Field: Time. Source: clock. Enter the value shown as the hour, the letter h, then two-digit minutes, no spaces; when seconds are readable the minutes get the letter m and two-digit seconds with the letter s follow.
10h58
